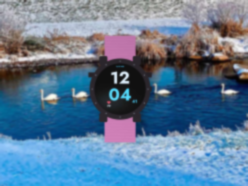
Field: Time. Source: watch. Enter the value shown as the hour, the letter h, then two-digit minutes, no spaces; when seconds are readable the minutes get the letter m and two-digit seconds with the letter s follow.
12h04
